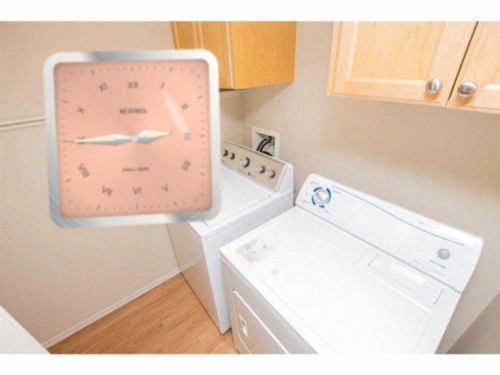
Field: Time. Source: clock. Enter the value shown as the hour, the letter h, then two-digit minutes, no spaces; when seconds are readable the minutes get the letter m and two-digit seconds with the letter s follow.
2h45
